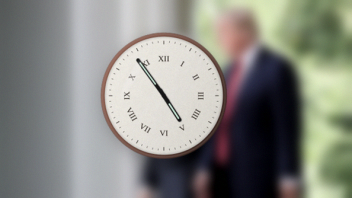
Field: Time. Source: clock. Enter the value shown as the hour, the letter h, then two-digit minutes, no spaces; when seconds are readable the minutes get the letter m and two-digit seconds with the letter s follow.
4h54
